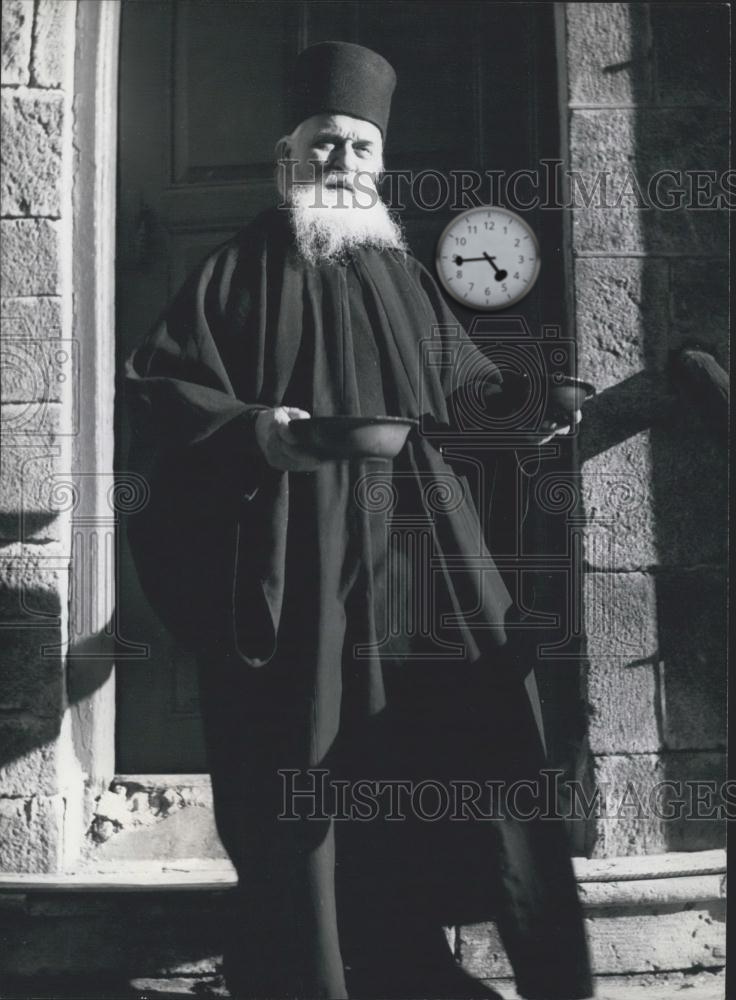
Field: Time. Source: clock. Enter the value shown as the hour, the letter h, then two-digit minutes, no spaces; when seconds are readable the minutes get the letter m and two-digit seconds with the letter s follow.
4h44
